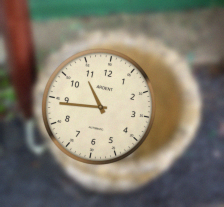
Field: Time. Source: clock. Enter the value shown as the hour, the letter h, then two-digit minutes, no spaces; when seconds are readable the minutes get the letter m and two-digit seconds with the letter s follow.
10h44
